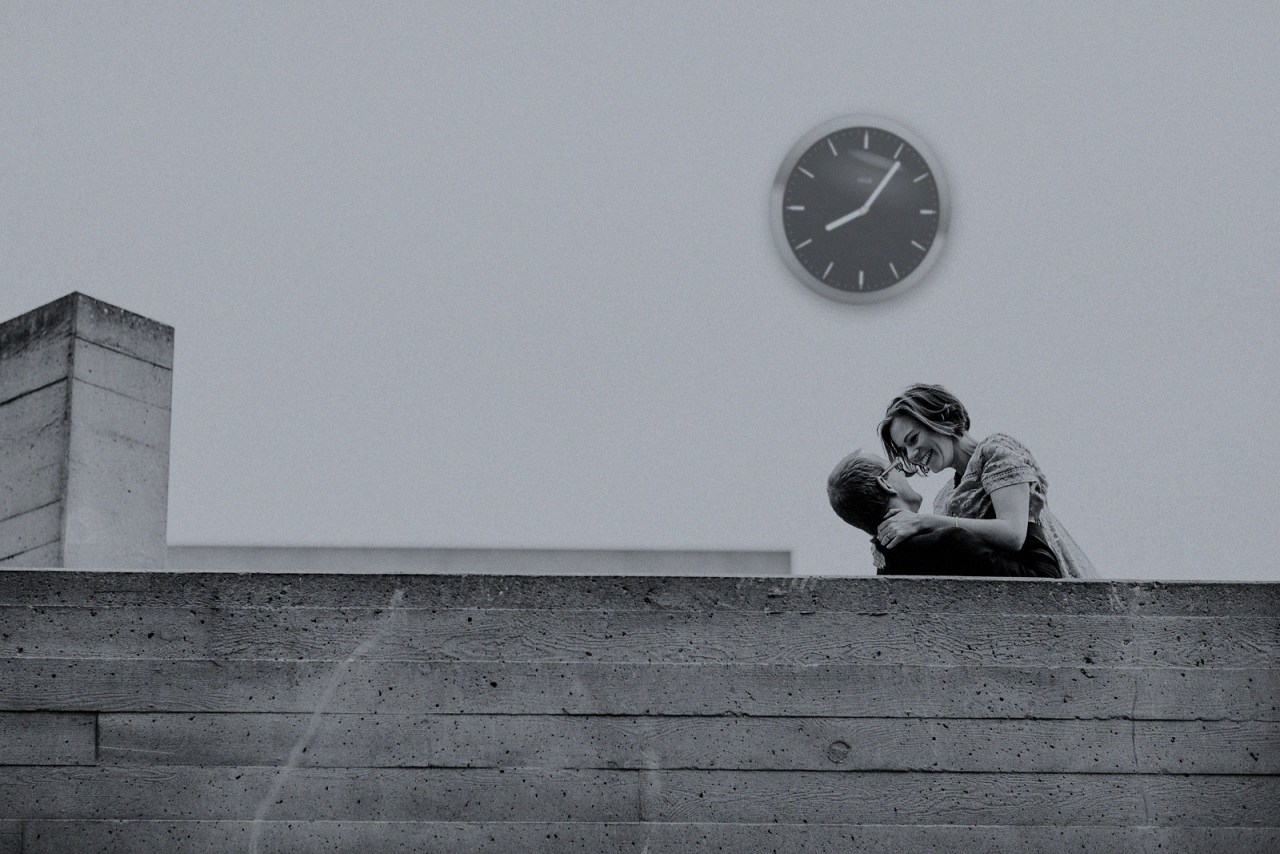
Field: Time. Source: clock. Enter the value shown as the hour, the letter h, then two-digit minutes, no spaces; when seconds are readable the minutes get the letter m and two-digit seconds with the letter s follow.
8h06
